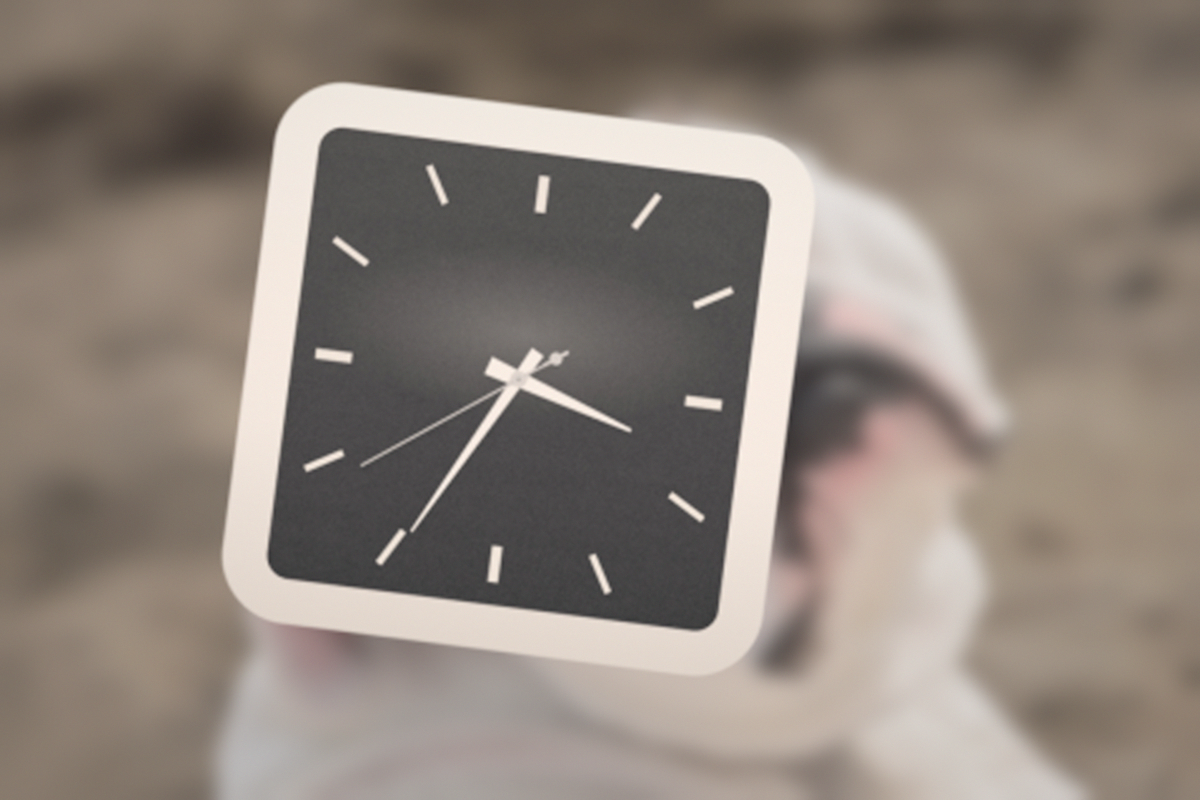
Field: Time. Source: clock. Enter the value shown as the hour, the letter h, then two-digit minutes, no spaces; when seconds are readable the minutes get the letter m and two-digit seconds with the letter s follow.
3h34m39s
